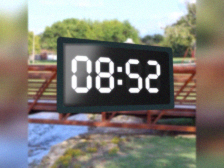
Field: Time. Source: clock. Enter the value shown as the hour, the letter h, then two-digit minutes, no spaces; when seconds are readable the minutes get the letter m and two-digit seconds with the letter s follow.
8h52
